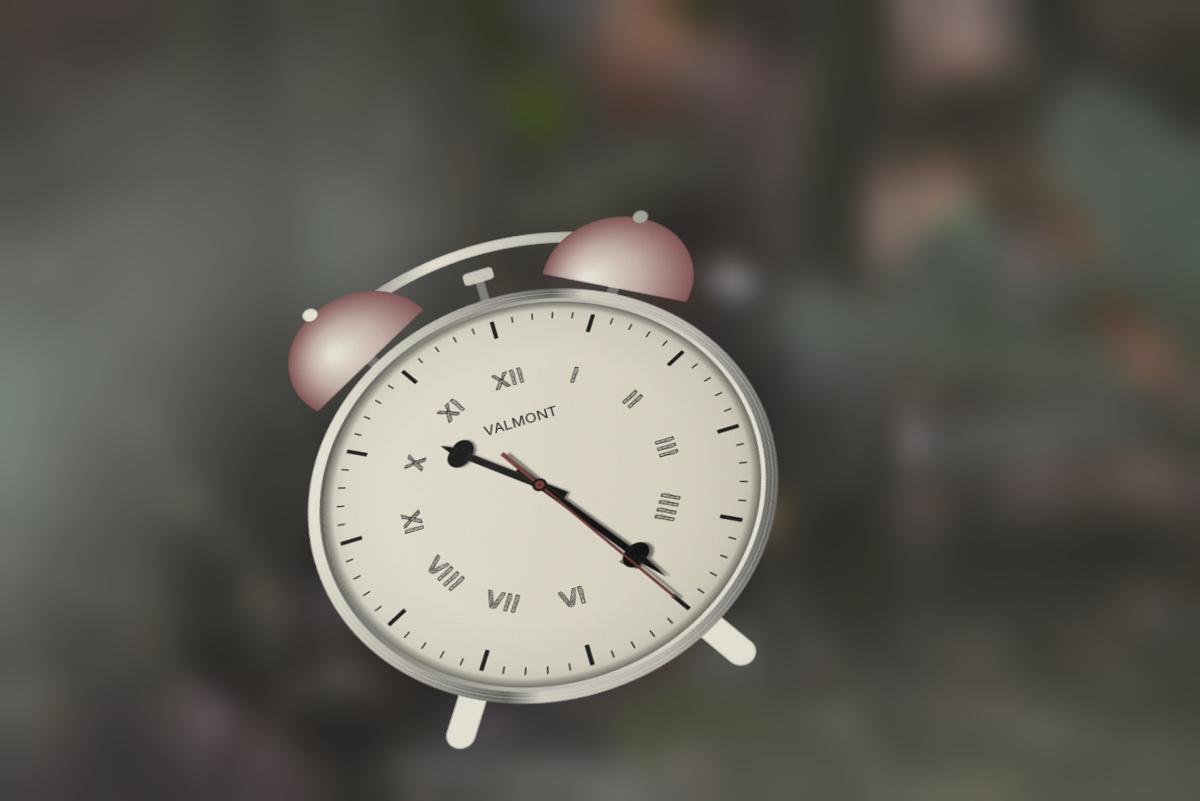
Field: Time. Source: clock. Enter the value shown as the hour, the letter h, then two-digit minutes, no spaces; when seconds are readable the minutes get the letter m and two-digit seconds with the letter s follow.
10h24m25s
